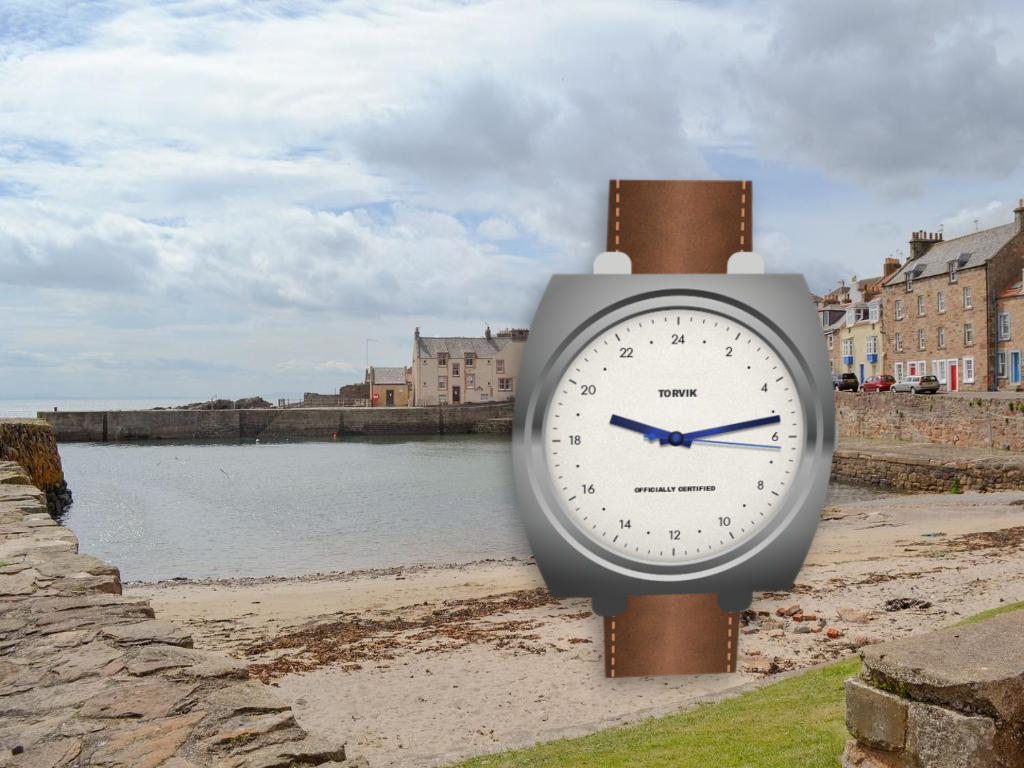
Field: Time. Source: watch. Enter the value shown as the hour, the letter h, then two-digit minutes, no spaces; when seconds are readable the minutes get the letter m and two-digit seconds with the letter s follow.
19h13m16s
